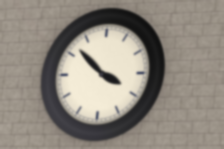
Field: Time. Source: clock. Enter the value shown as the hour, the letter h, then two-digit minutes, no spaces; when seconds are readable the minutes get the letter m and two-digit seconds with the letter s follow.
3h52
